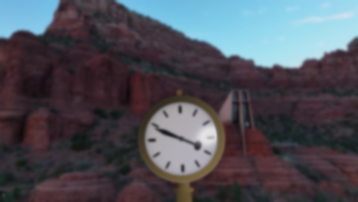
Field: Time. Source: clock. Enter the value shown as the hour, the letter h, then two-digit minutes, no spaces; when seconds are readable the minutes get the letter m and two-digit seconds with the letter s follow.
3h49
